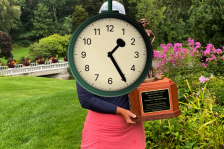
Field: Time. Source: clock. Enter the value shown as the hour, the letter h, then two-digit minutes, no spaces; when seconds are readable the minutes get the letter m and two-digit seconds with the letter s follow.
1h25
